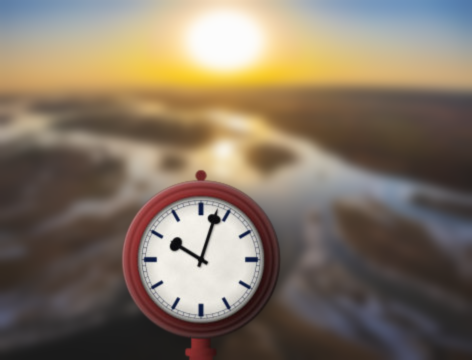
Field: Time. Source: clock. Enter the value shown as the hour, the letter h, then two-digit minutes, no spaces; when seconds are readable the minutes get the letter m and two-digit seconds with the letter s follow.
10h03
